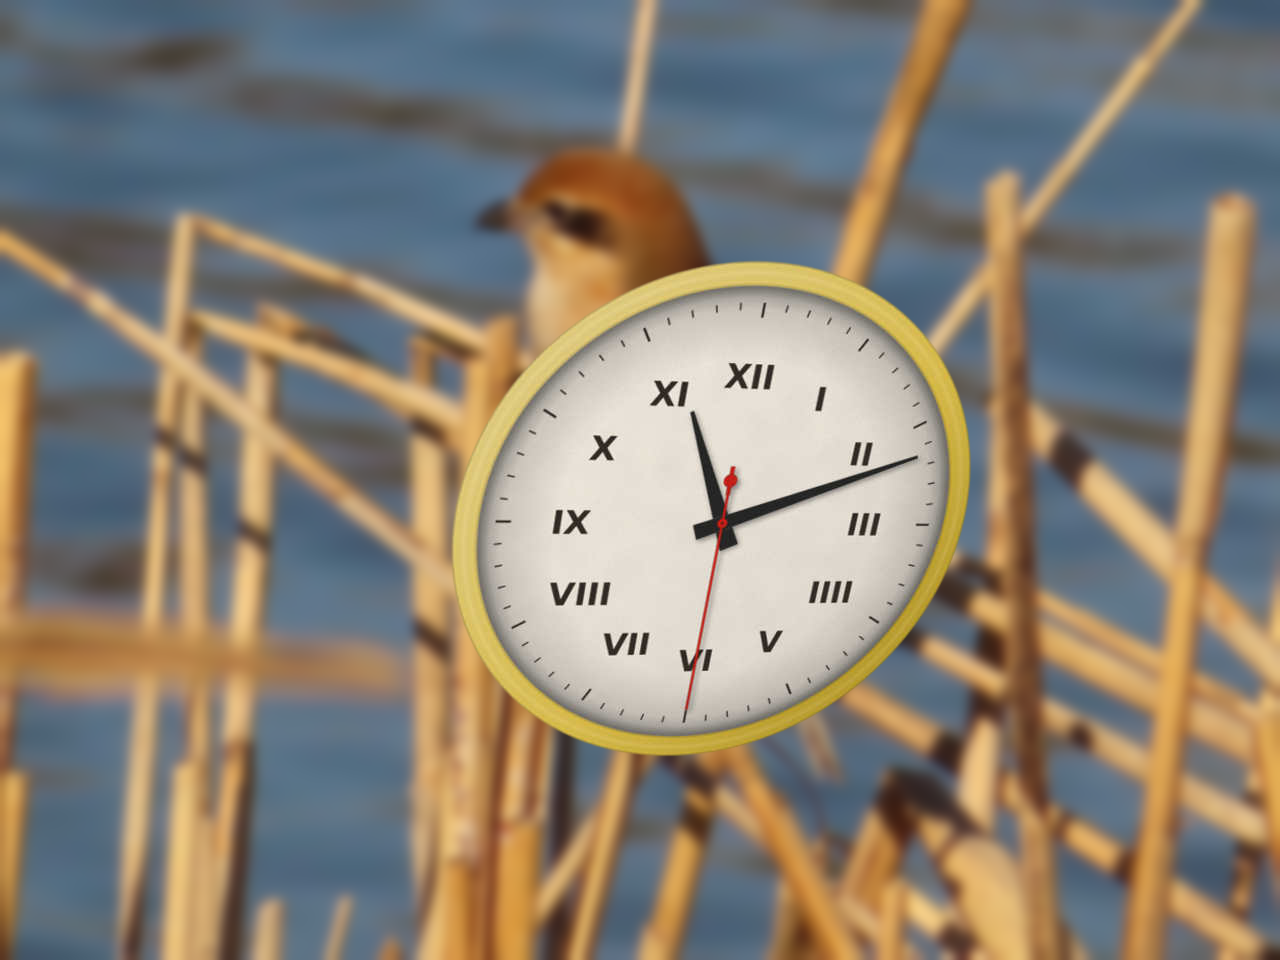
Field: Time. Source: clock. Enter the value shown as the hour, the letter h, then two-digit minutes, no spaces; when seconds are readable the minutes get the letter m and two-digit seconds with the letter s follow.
11h11m30s
